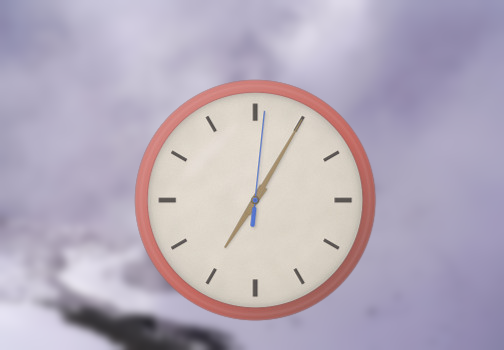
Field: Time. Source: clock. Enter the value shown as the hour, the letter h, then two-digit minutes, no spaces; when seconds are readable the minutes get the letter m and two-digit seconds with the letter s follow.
7h05m01s
